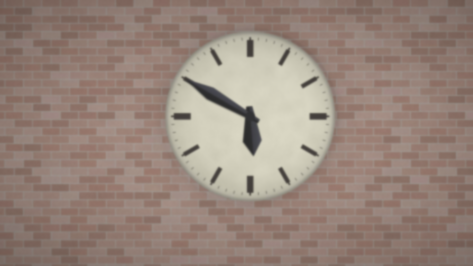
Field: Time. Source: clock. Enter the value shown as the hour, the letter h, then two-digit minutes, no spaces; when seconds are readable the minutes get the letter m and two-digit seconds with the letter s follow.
5h50
